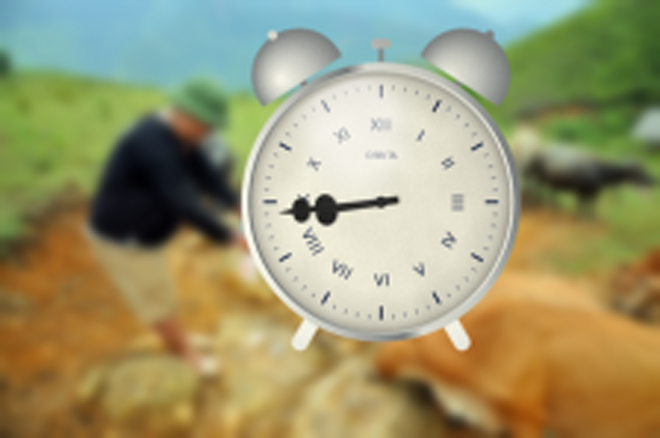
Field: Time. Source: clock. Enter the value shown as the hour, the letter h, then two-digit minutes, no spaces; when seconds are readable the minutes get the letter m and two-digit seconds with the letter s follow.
8h44
